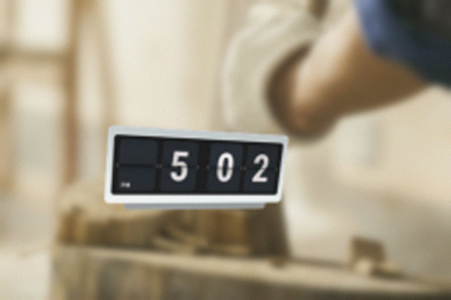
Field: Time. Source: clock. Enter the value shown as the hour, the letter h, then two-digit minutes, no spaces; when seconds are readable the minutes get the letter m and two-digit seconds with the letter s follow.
5h02
